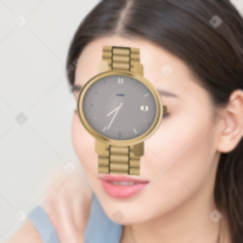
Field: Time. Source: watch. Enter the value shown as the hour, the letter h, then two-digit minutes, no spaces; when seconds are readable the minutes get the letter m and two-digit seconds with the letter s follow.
7h34
